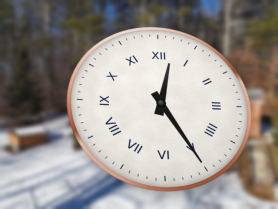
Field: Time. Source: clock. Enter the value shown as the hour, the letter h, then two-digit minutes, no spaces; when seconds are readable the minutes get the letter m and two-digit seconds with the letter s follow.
12h25
